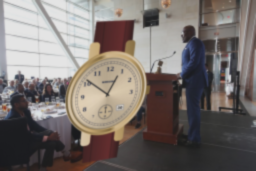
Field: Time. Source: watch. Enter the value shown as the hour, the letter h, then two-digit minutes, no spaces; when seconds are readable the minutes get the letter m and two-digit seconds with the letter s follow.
12h51
